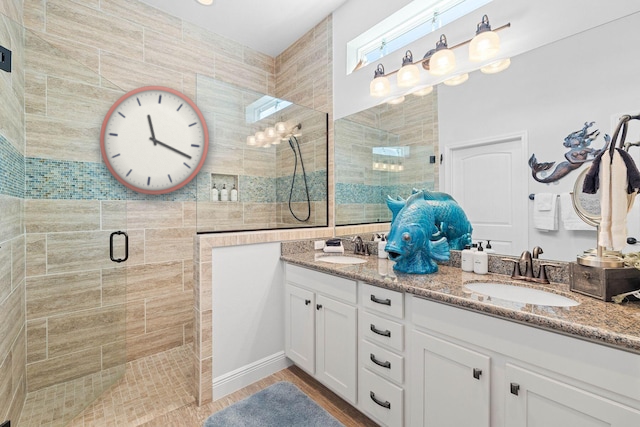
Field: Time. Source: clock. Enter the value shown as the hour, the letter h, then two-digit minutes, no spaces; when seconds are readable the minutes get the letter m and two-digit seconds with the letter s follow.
11h18
